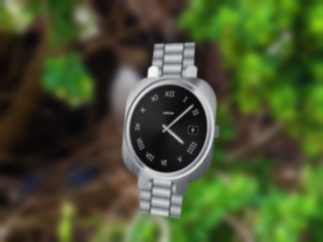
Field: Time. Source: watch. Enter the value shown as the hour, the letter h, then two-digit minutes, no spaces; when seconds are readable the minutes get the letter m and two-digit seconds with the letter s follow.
4h08
